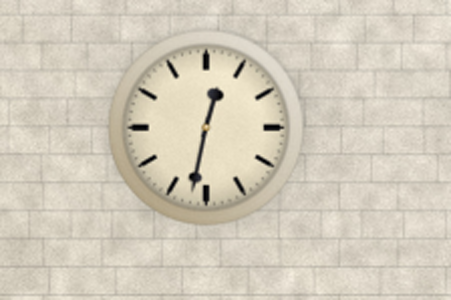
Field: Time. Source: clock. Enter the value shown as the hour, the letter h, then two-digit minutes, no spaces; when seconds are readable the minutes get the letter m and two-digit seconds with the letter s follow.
12h32
